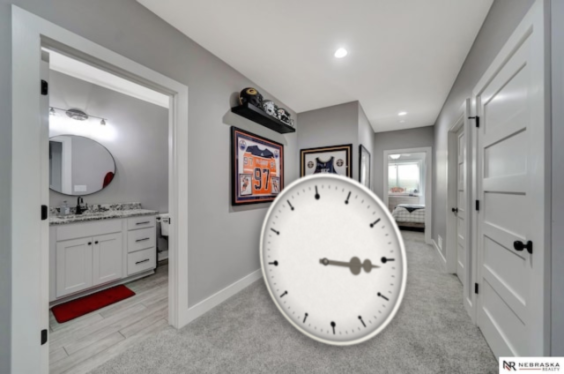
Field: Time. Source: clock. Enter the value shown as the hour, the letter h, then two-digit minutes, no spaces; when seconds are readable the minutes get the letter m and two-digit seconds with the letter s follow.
3h16
